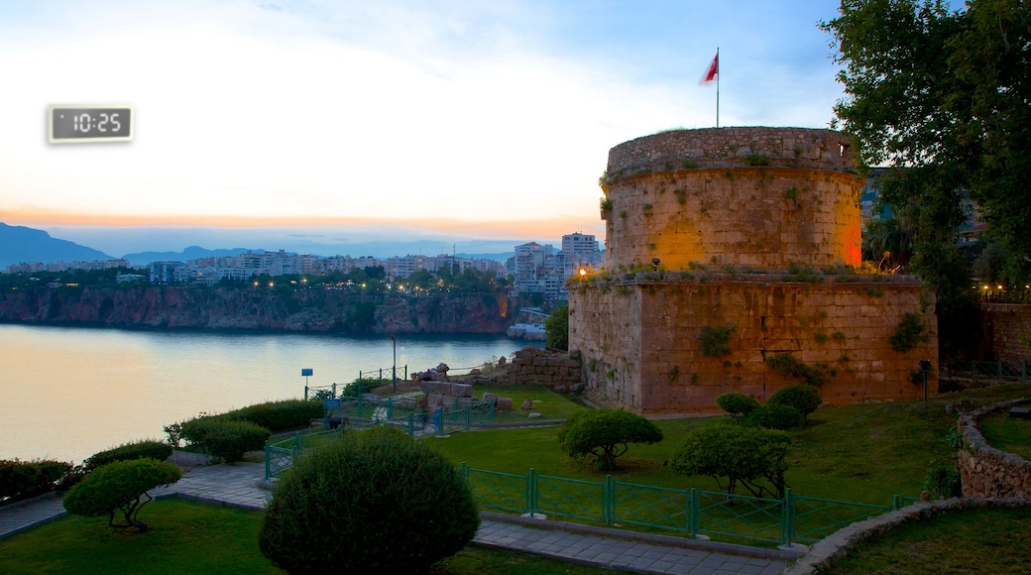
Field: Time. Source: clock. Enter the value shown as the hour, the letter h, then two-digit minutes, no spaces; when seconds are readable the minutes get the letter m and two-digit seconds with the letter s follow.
10h25
